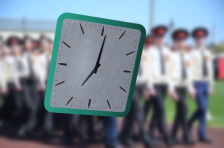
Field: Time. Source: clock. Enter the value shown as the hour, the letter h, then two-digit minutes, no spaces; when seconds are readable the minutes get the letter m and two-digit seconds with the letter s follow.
7h01
